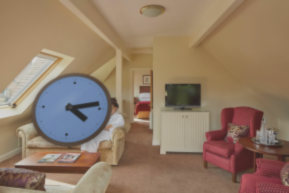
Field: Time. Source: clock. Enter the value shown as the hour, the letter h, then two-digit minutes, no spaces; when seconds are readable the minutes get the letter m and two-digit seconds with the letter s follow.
4h13
